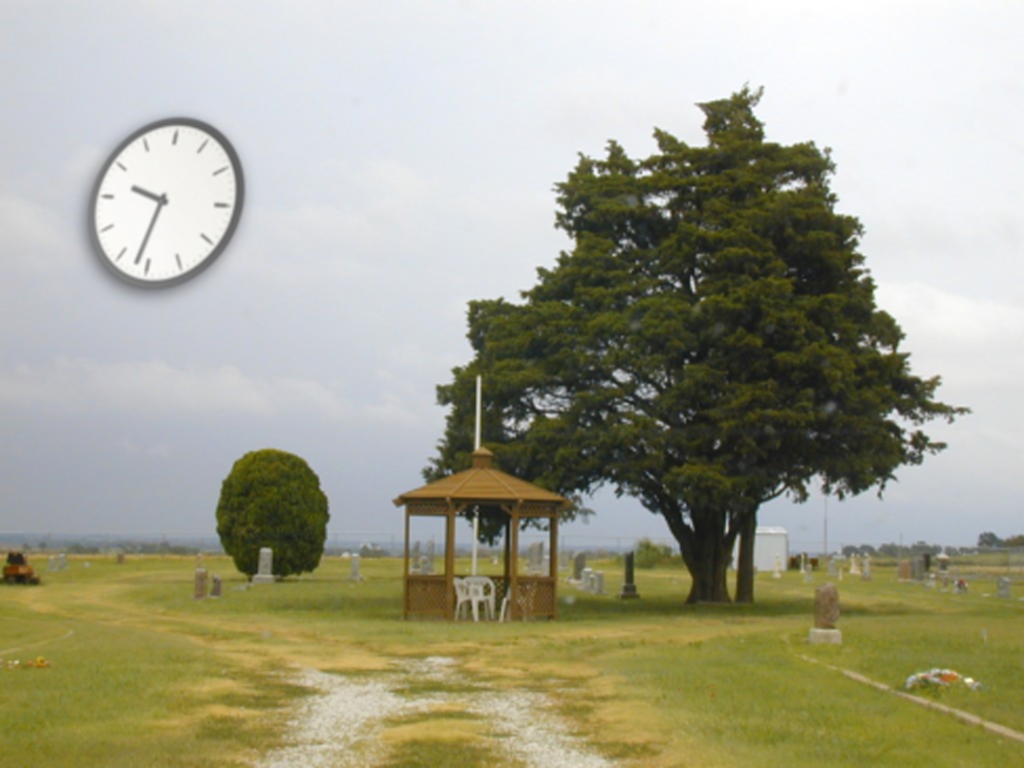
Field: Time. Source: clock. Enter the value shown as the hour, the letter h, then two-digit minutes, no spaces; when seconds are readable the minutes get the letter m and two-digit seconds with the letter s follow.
9h32
